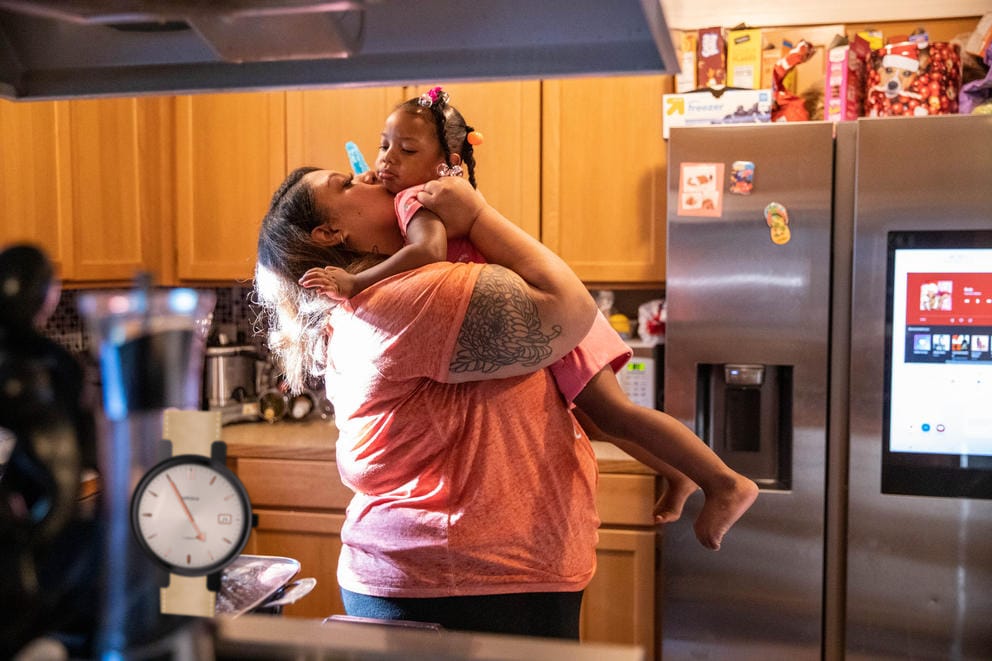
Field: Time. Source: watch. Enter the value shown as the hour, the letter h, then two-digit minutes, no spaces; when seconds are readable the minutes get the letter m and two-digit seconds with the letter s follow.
4h55
